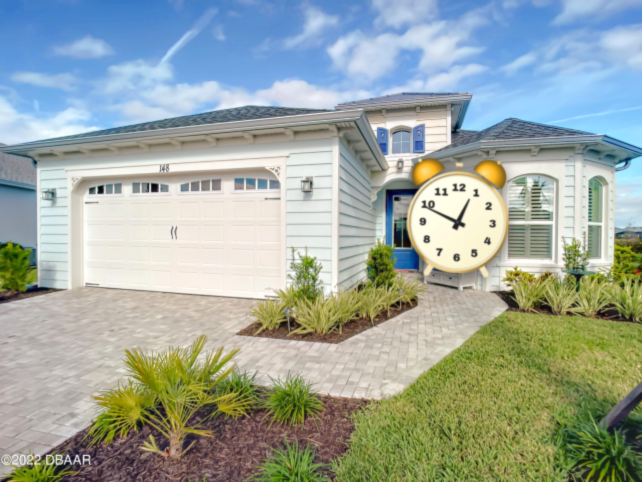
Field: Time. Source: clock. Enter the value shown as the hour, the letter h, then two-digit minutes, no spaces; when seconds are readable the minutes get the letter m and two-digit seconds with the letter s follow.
12h49
